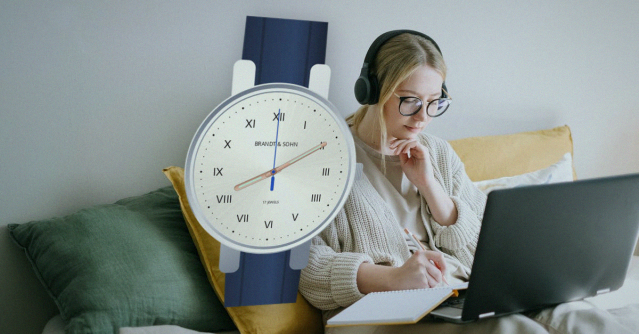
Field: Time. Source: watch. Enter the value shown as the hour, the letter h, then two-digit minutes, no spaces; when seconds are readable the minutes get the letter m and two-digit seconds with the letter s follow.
8h10m00s
